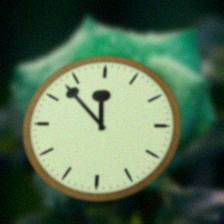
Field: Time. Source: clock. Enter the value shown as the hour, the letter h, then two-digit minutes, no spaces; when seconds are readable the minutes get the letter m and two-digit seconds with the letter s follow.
11h53
